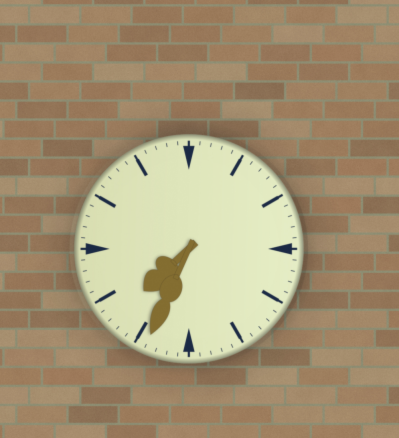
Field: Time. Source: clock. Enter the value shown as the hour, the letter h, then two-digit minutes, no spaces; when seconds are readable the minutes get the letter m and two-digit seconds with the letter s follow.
7h34
